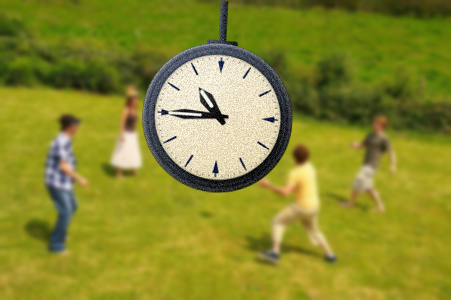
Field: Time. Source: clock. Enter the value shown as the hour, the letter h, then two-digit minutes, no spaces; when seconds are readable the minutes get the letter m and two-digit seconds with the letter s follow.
10h45
